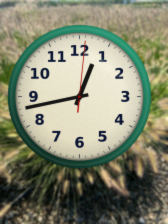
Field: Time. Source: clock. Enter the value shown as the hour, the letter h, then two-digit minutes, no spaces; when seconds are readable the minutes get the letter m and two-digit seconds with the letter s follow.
12h43m01s
